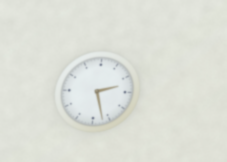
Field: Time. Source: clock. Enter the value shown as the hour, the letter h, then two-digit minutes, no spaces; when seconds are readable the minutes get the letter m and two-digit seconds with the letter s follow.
2h27
